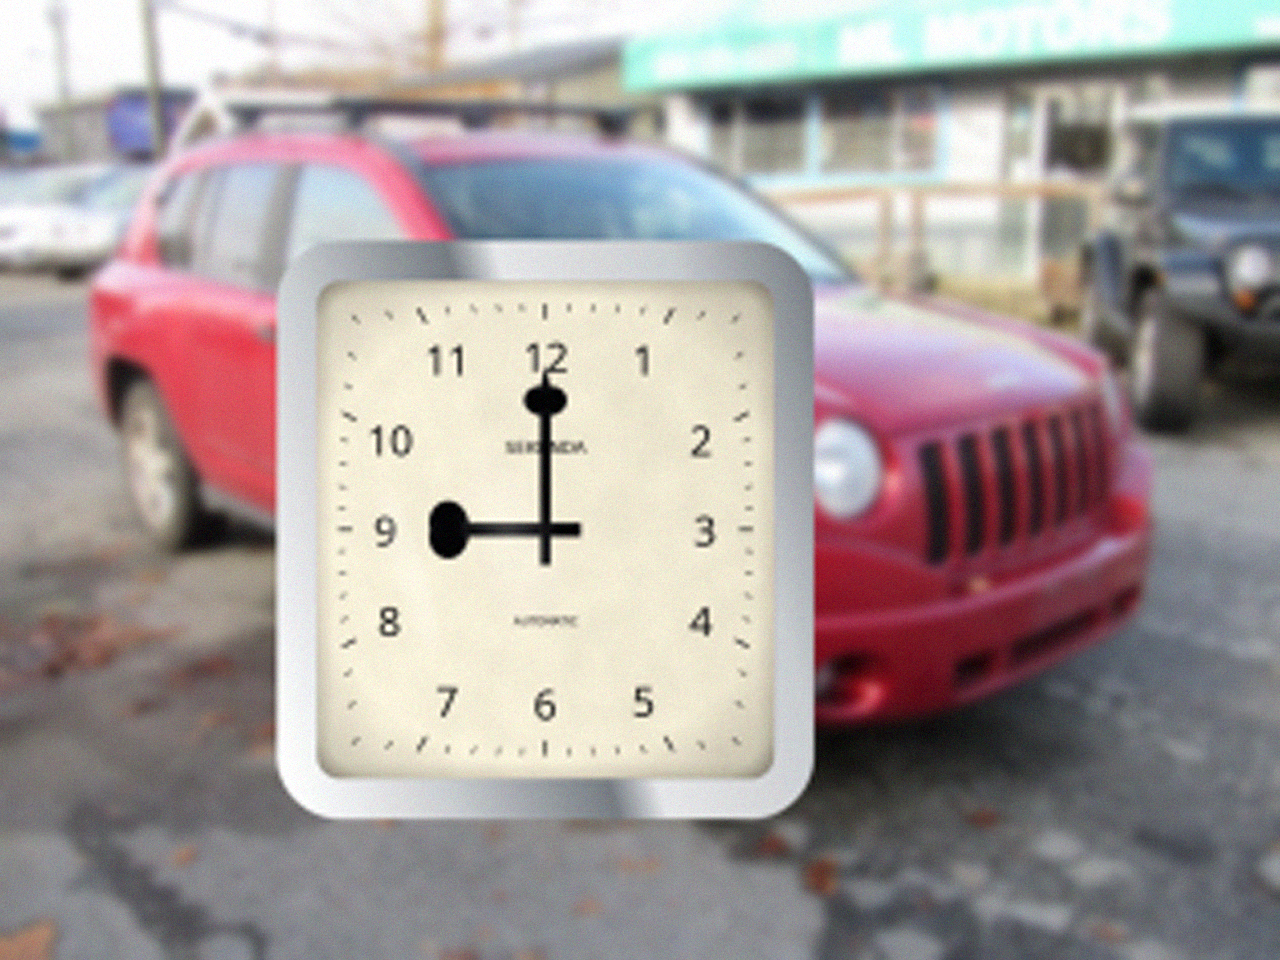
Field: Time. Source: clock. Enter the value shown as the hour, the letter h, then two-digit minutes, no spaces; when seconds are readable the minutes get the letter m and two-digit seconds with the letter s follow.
9h00
